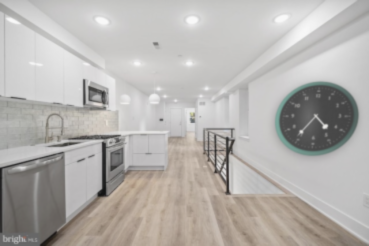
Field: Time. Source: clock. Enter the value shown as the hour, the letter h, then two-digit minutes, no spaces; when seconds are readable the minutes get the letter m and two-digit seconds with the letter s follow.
4h36
